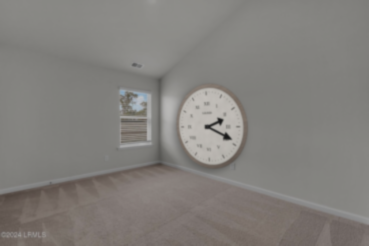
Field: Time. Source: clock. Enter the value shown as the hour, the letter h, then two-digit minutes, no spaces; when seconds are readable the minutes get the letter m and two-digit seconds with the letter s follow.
2h19
